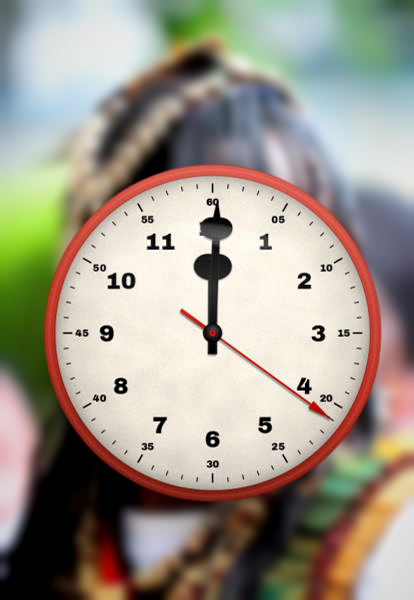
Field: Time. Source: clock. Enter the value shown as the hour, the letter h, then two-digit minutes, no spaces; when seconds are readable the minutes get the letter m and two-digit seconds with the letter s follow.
12h00m21s
